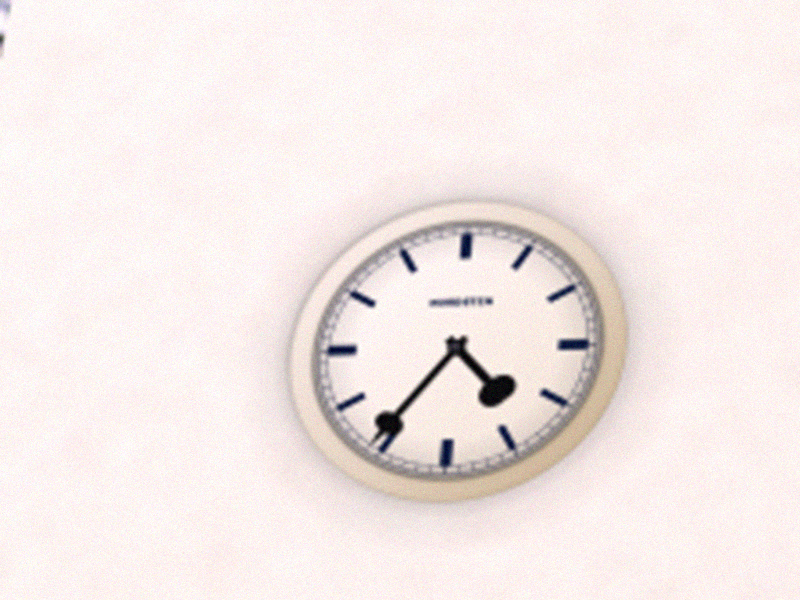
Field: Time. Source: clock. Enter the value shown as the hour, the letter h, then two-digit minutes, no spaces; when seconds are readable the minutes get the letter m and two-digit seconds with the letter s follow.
4h36
